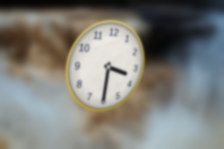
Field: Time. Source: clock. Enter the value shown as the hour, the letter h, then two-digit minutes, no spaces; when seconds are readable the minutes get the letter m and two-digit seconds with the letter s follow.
3h30
